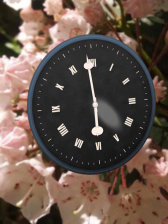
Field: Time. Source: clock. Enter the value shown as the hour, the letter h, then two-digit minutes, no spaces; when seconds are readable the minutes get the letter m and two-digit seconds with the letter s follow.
5h59
